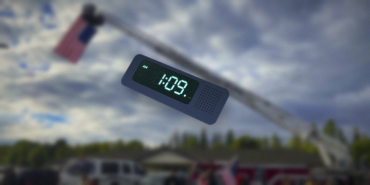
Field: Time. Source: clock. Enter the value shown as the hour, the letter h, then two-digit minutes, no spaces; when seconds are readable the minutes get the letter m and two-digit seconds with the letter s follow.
1h09
